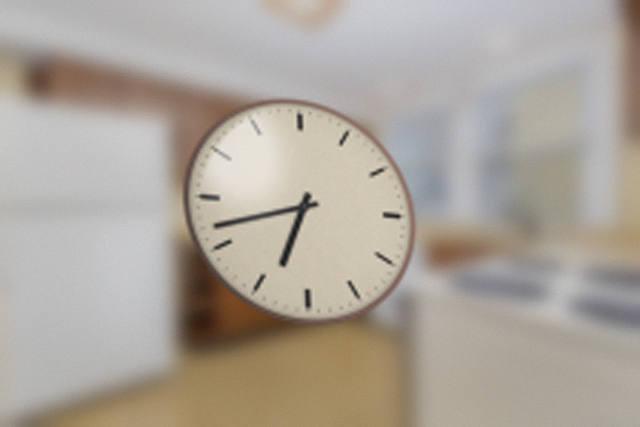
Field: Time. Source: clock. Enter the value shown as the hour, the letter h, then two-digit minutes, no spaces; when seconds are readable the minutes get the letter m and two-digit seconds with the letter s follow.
6h42
